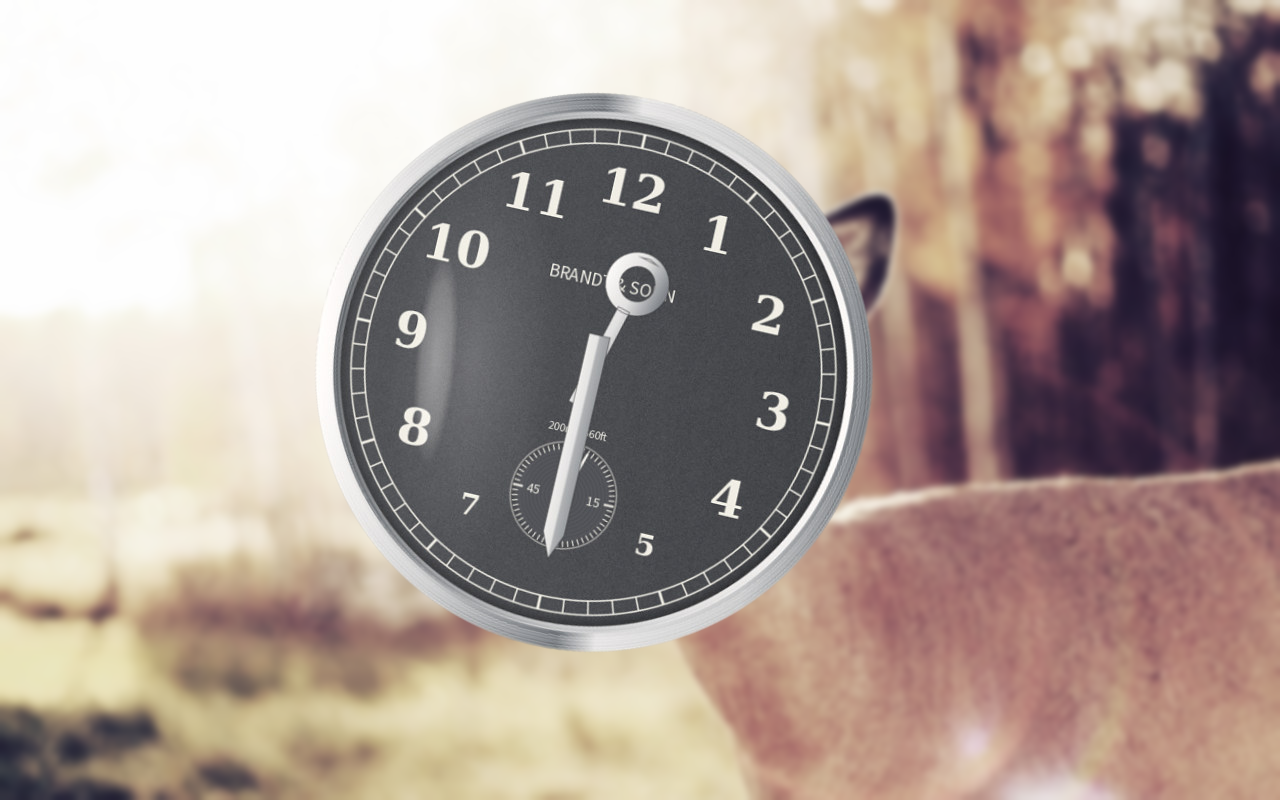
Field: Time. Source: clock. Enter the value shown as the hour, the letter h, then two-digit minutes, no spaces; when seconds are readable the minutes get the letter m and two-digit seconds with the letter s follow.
12h30m03s
